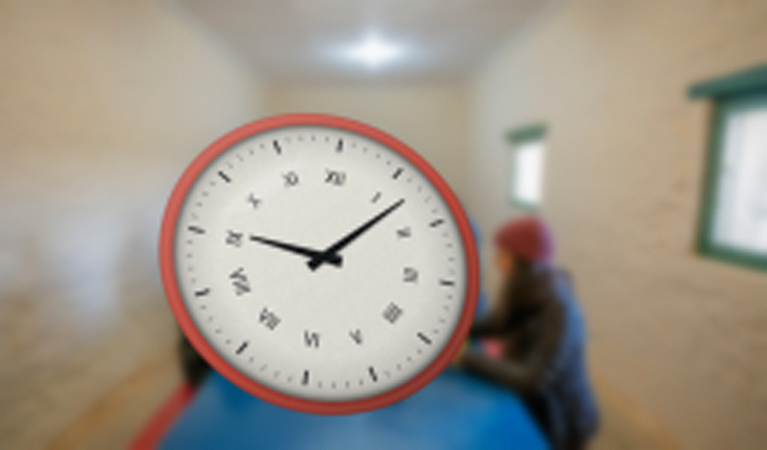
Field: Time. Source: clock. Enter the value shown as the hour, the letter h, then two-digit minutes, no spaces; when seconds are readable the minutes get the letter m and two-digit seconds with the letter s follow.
9h07
